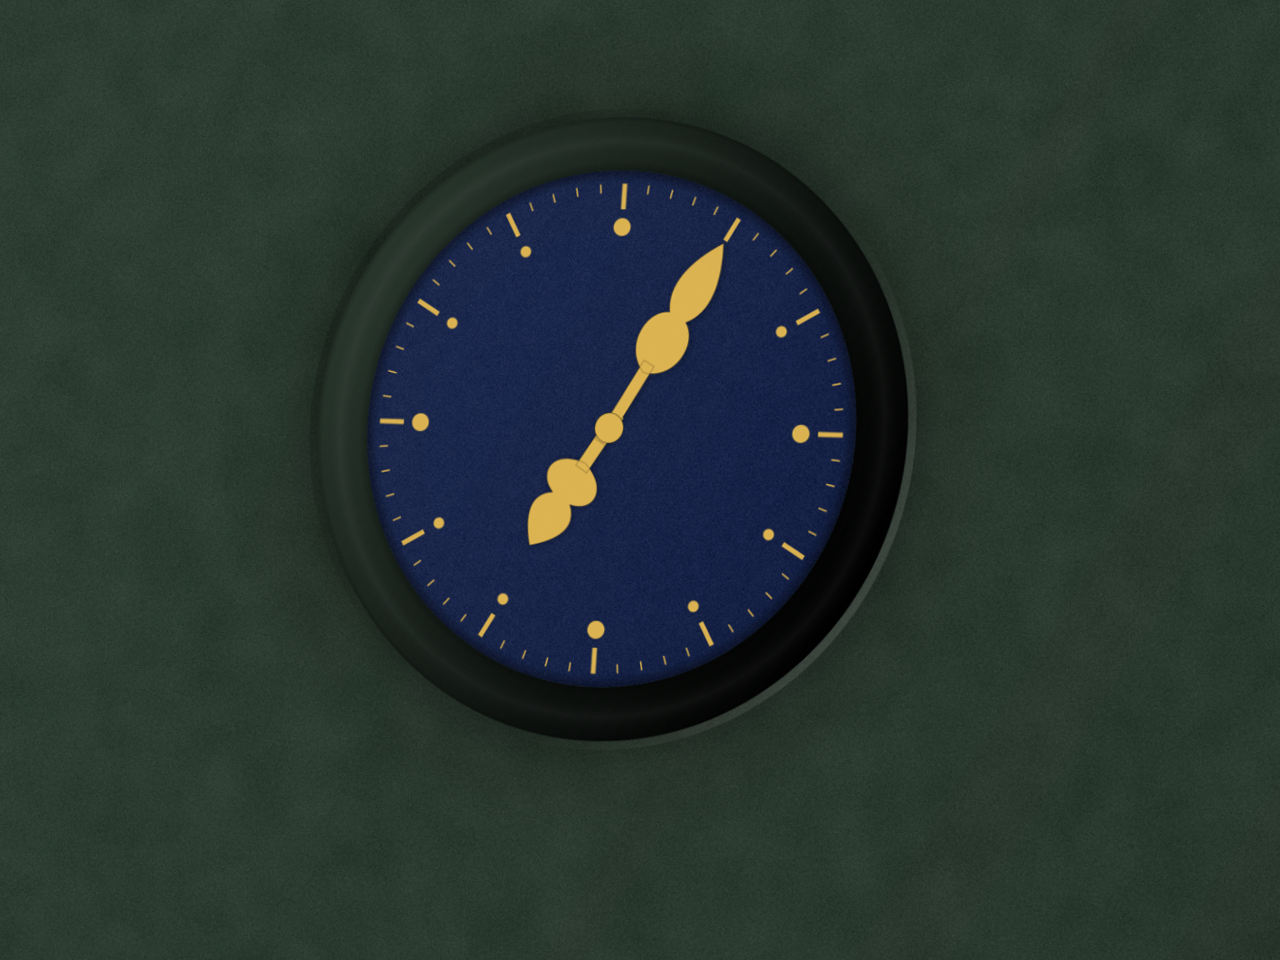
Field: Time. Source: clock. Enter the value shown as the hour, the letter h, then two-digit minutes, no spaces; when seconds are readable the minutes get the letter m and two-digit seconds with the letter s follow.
7h05
